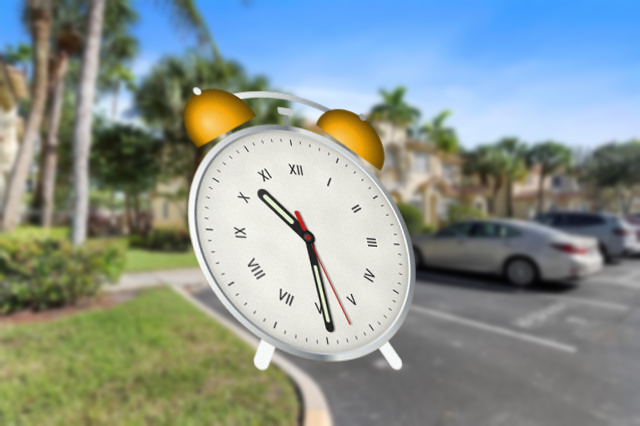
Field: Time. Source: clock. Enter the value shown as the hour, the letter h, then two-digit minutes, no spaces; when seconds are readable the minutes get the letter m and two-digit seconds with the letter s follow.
10h29m27s
